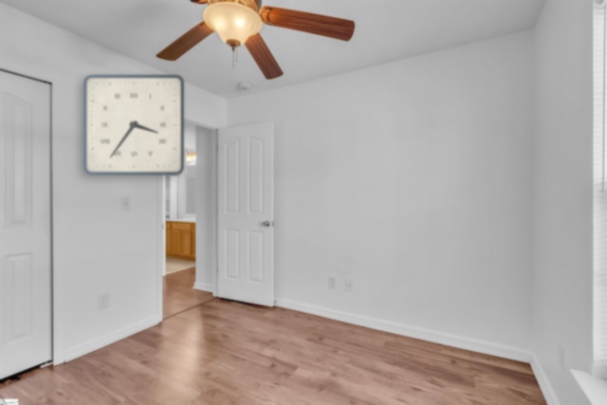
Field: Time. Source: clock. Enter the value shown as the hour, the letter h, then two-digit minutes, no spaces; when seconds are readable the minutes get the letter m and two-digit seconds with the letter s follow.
3h36
